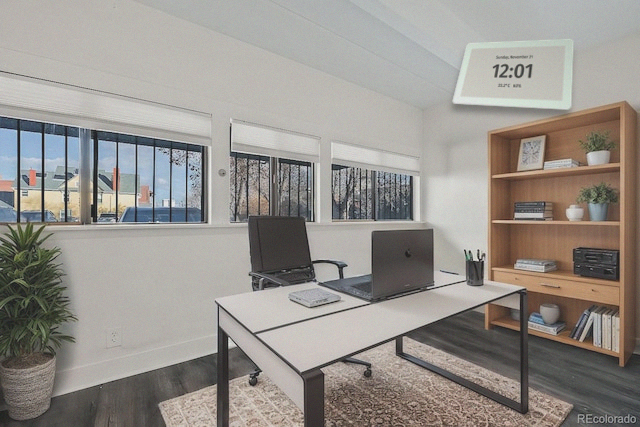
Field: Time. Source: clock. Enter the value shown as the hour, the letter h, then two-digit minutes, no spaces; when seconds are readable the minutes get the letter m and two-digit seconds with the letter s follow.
12h01
